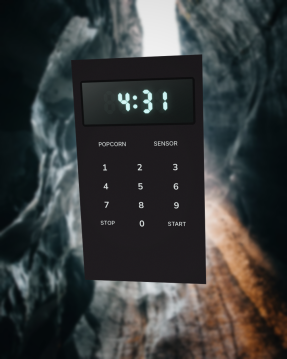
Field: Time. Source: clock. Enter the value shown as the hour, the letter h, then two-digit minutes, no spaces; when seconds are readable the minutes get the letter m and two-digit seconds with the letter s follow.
4h31
